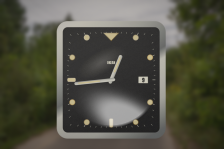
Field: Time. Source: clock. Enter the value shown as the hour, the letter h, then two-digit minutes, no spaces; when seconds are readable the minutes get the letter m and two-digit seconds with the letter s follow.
12h44
